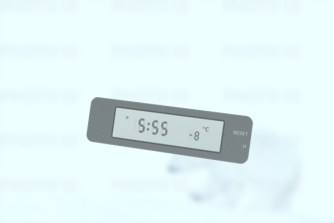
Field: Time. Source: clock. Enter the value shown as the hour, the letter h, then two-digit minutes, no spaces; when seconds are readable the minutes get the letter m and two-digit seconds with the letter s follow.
5h55
